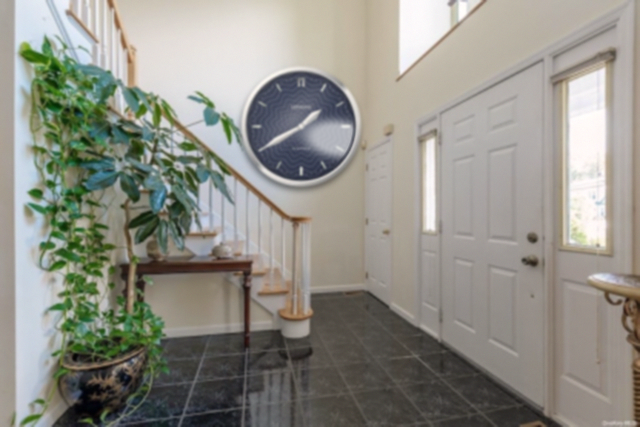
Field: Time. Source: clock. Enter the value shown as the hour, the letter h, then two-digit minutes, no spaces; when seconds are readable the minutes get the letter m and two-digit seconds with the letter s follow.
1h40
